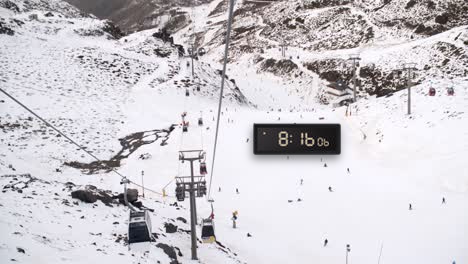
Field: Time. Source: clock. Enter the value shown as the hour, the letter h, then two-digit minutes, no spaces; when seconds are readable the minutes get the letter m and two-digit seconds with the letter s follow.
8h16m06s
